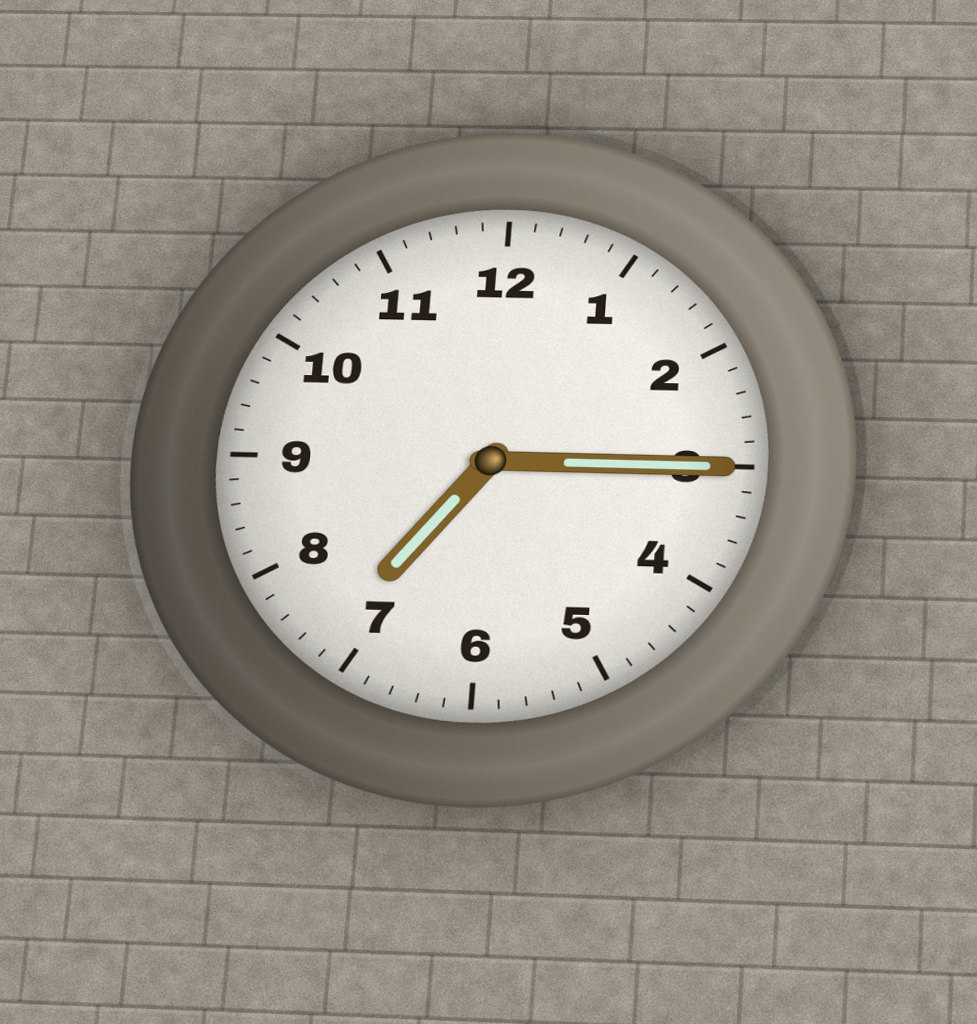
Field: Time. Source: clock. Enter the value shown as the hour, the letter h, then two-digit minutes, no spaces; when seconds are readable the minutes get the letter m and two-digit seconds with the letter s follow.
7h15
